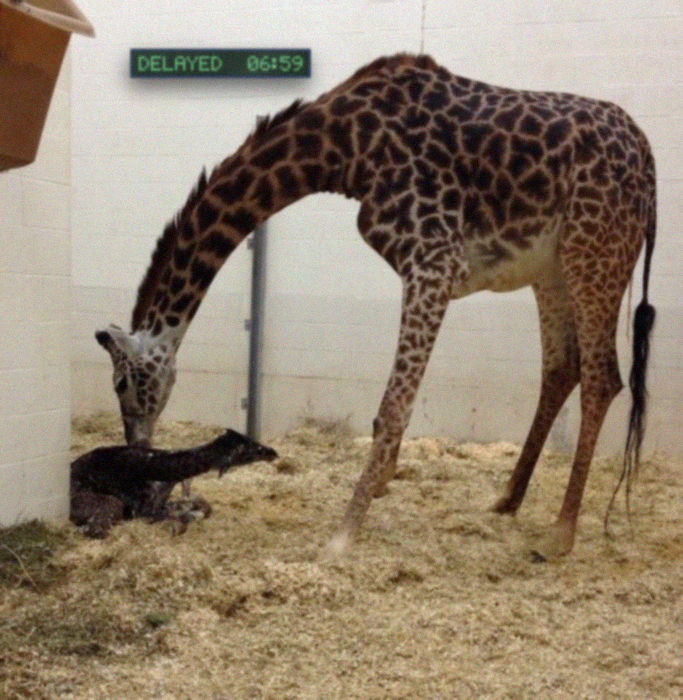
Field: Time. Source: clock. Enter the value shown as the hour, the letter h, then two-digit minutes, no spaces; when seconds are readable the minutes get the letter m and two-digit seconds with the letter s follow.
6h59
